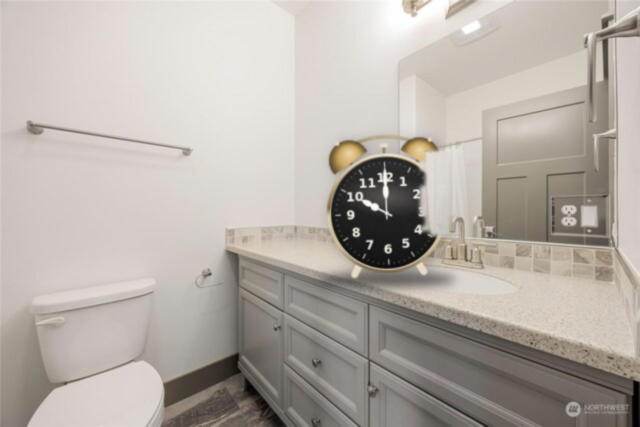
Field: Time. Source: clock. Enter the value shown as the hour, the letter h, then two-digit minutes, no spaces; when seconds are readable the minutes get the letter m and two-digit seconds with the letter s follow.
10h00
